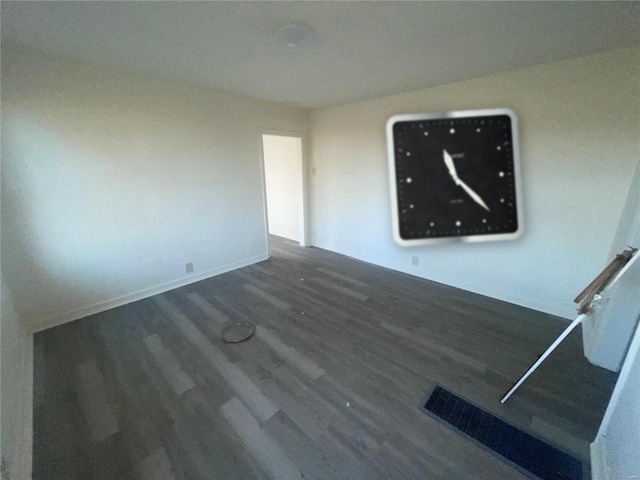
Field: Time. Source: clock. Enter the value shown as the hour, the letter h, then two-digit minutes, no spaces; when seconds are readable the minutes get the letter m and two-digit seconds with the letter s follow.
11h23
